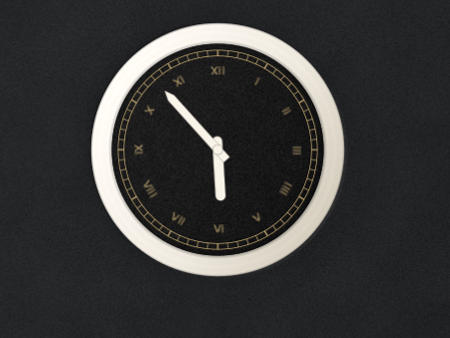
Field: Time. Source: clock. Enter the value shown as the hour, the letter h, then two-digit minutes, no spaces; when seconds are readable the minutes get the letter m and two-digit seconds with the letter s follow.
5h53
